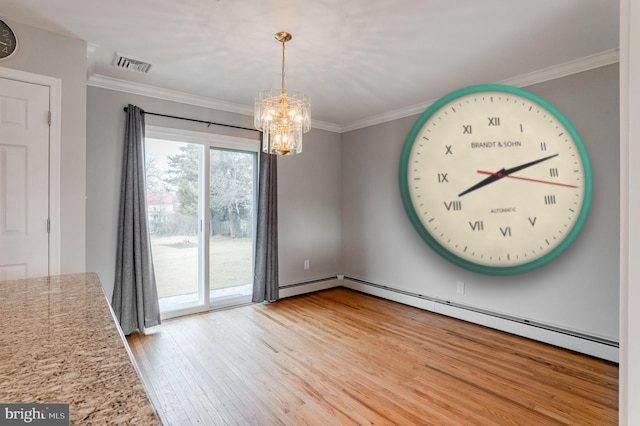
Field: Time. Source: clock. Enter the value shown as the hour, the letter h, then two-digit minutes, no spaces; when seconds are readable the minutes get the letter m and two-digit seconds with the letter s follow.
8h12m17s
